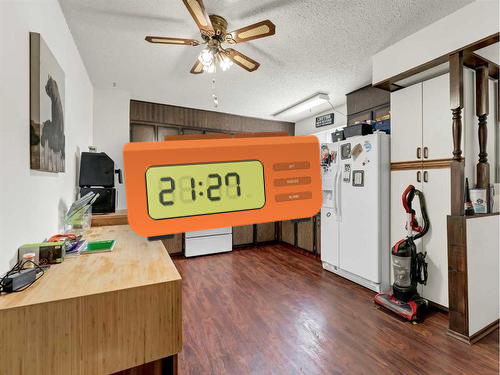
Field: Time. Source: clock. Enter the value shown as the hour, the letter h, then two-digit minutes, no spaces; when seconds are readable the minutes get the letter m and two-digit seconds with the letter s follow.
21h27
